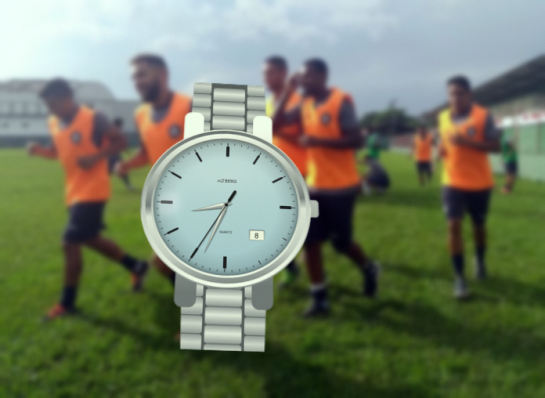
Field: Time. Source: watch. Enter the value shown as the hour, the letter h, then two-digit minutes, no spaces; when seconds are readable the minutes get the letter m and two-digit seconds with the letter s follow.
8h33m35s
